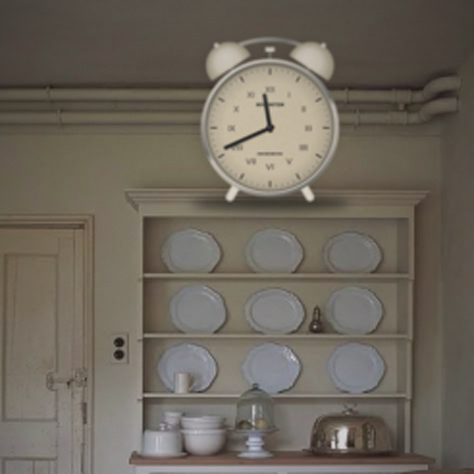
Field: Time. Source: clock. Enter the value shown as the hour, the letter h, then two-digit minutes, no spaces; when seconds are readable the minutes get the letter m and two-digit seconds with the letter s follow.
11h41
